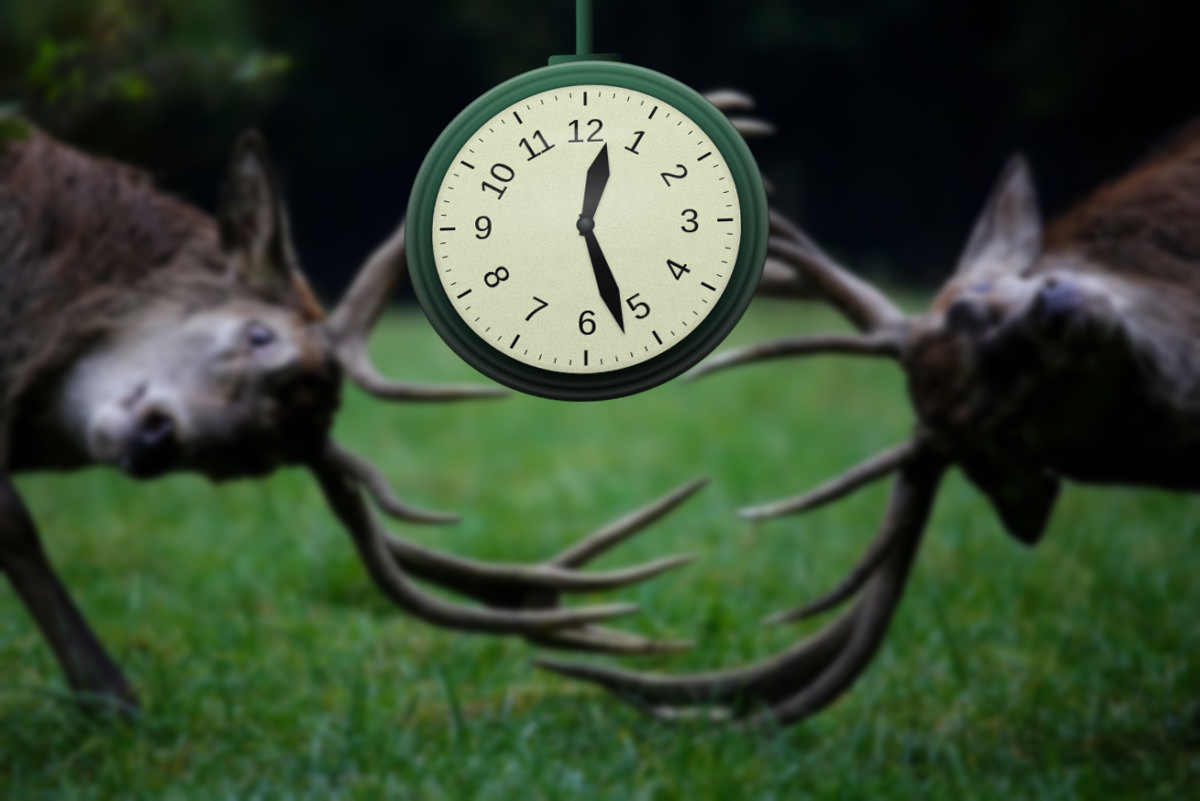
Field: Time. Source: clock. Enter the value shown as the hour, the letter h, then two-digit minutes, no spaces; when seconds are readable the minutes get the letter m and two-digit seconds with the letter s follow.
12h27
